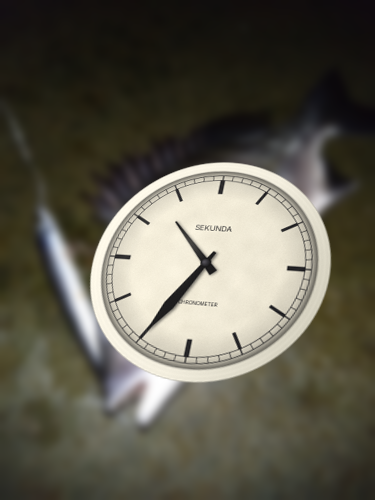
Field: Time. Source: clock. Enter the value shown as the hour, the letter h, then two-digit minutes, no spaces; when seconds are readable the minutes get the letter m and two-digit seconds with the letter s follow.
10h35
